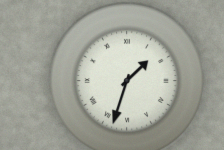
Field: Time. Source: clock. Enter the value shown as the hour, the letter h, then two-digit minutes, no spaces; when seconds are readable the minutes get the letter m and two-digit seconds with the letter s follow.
1h33
